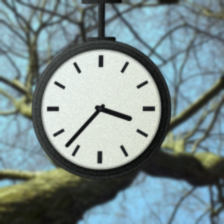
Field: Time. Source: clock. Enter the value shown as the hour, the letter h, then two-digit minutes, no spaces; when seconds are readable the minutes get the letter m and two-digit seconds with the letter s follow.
3h37
